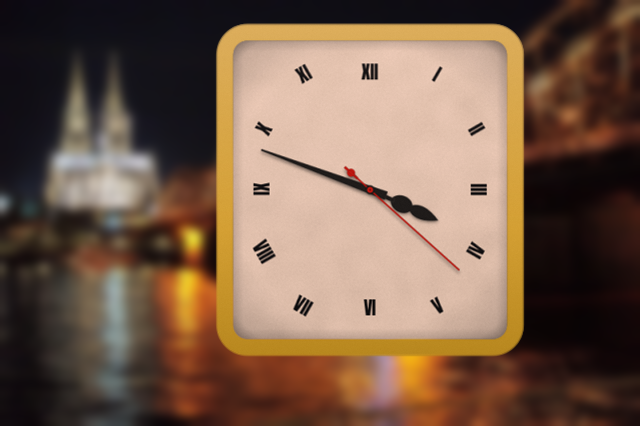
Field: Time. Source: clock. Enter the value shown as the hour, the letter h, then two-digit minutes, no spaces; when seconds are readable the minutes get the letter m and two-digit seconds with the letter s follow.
3h48m22s
